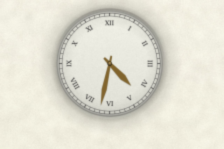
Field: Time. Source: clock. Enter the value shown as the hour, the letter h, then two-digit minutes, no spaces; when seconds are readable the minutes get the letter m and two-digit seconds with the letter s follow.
4h32
